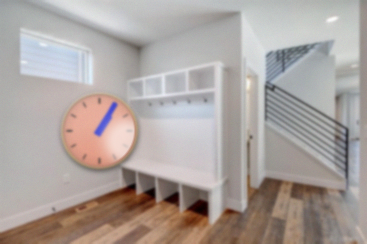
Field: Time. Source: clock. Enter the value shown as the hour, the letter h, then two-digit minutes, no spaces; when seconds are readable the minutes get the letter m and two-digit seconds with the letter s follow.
1h05
